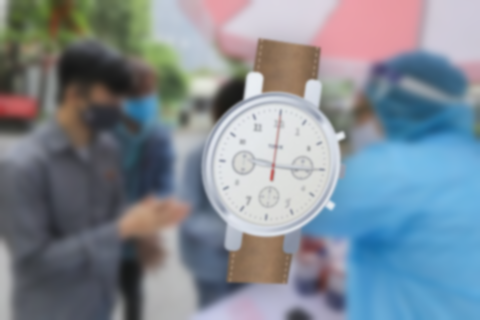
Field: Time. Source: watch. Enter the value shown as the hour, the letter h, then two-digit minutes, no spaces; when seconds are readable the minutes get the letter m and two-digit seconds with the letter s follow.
9h15
